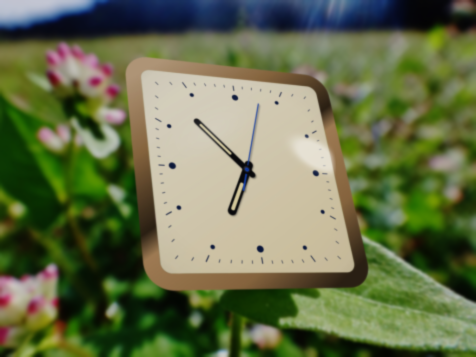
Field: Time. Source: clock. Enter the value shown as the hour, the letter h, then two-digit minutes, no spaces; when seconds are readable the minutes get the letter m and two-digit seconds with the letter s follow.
6h53m03s
